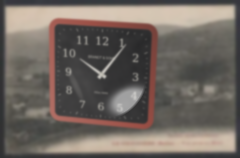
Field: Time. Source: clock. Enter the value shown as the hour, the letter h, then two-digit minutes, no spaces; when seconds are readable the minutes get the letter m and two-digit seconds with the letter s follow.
10h06
